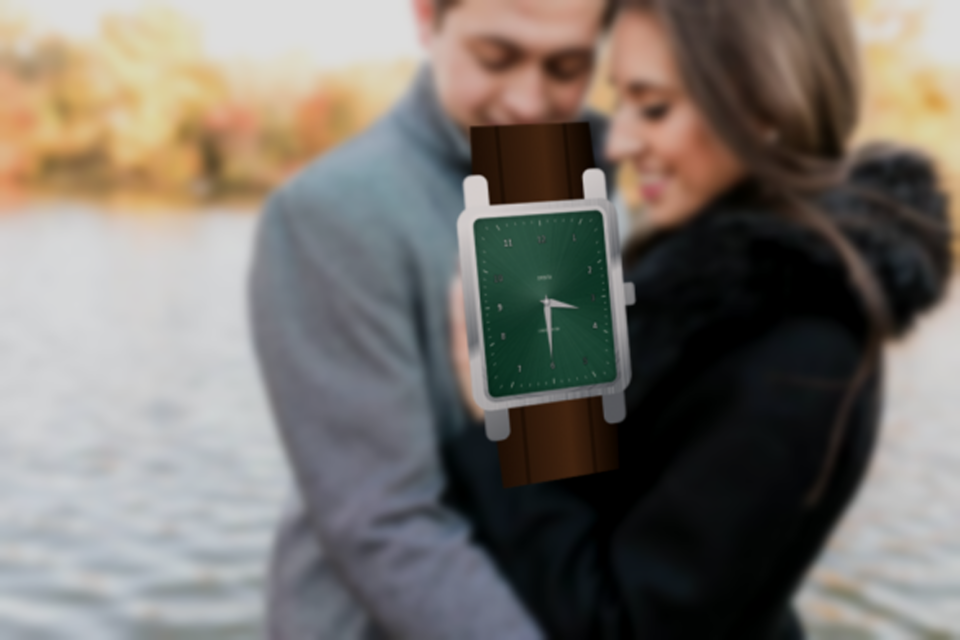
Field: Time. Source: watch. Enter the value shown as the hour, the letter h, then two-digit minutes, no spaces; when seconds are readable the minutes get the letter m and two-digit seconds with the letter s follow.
3h30
